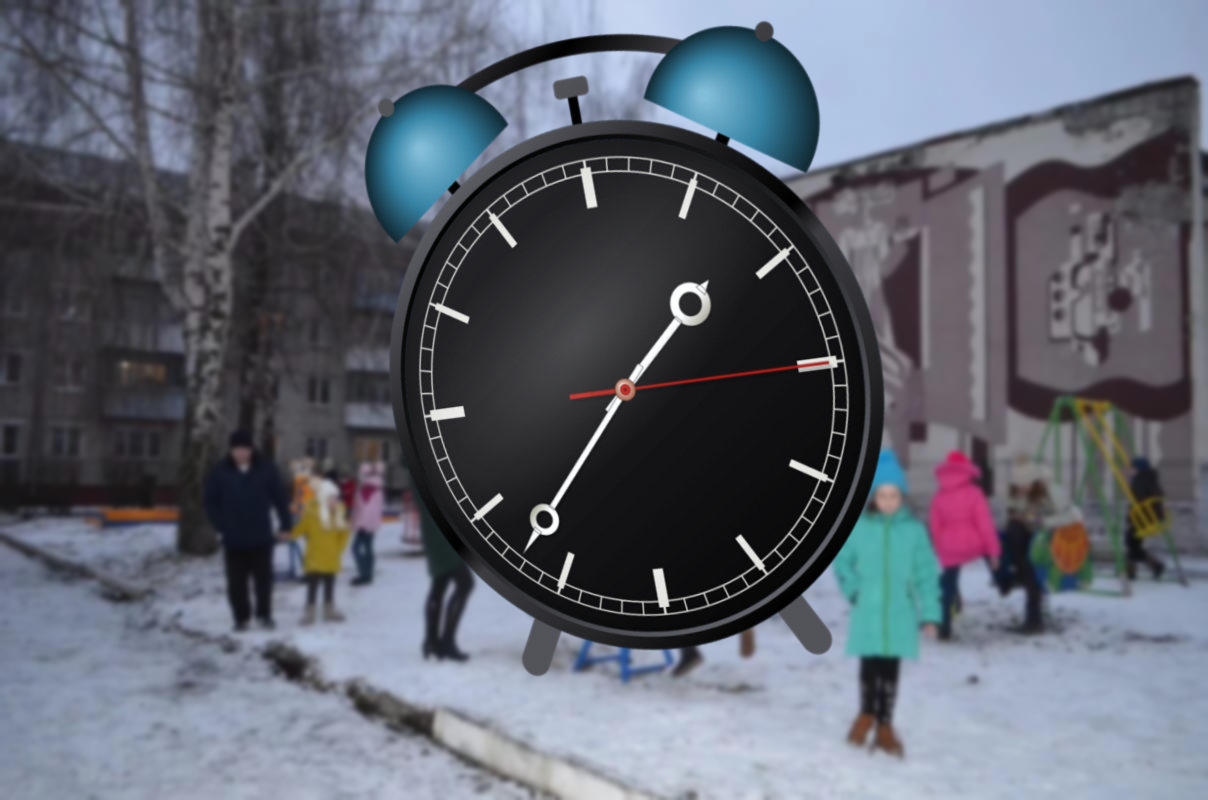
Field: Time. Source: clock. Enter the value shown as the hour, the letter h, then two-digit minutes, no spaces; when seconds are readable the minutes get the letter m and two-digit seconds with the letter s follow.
1h37m15s
